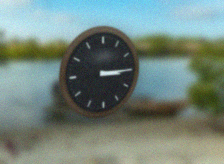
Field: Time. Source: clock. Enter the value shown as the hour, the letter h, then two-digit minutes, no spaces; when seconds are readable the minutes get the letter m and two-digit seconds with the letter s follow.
3h15
